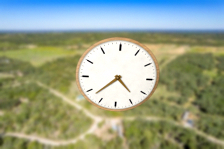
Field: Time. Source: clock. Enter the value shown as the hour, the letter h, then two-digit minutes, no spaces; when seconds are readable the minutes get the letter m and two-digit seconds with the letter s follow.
4h38
